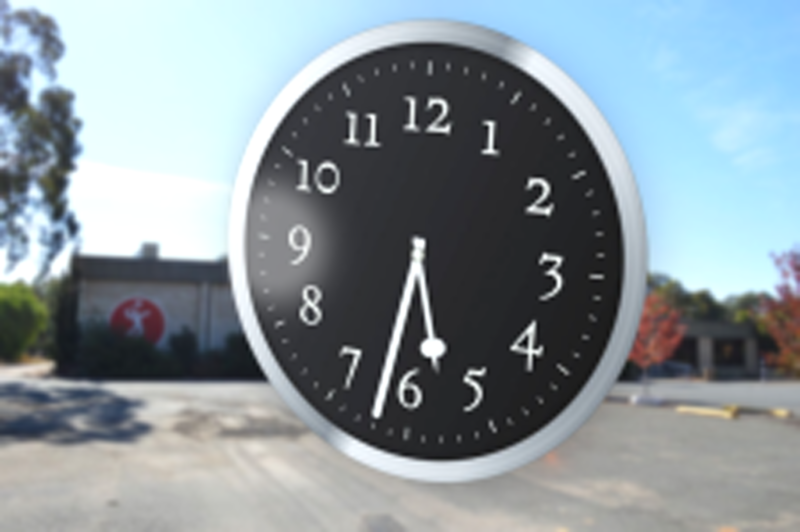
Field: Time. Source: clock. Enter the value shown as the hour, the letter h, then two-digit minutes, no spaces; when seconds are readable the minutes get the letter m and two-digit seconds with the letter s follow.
5h32
